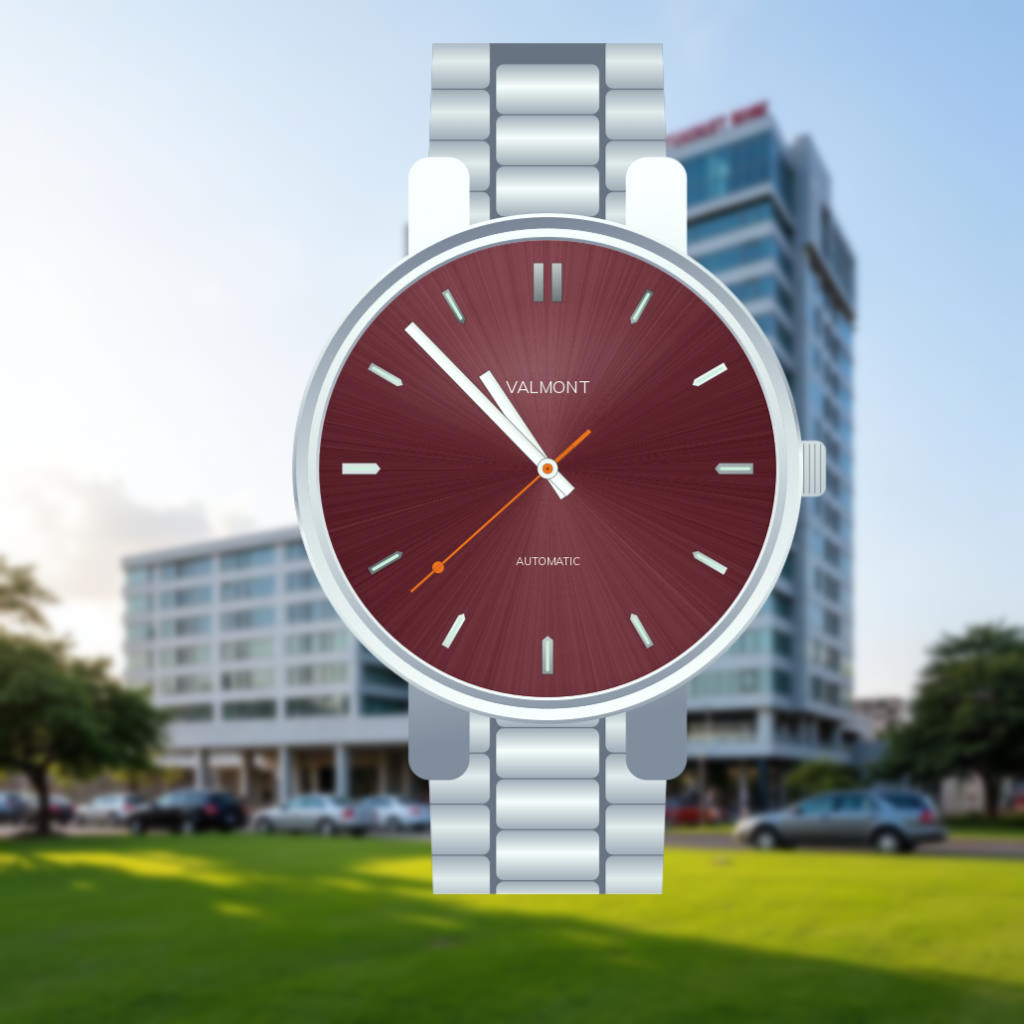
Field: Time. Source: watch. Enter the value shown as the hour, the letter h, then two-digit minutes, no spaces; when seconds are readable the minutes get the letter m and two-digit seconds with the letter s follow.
10h52m38s
